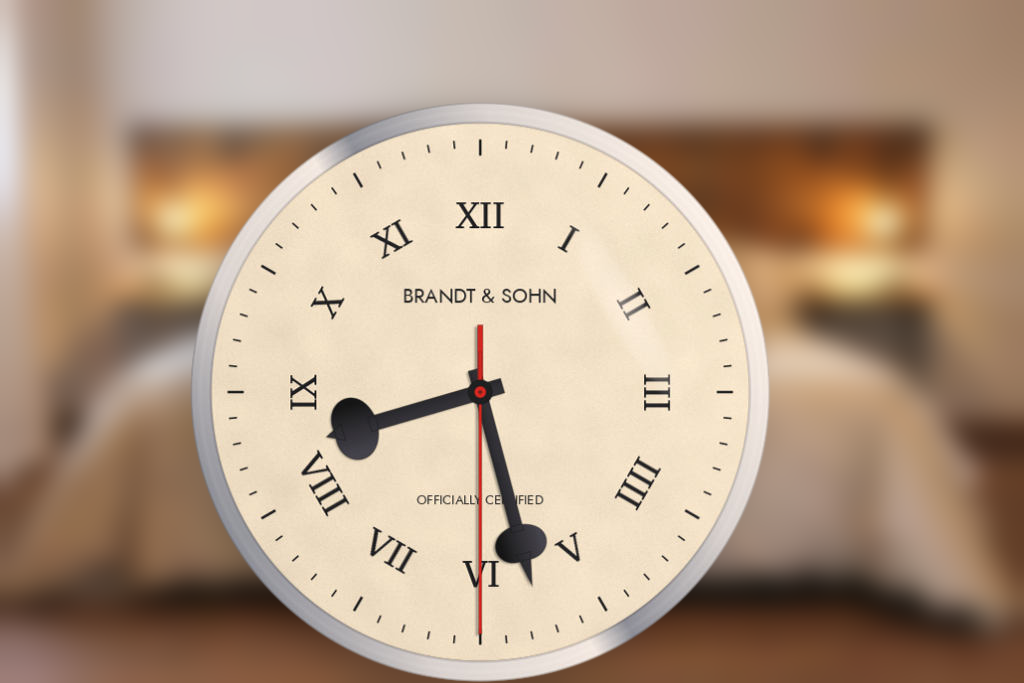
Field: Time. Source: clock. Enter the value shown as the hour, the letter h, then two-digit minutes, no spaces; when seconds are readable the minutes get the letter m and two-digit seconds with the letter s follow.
8h27m30s
